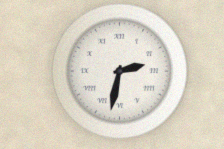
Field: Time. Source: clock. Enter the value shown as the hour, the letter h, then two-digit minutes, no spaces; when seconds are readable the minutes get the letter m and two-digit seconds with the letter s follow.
2h32
